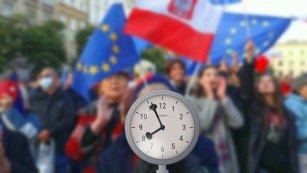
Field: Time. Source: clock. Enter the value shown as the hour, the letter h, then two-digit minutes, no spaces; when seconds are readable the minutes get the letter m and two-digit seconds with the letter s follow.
7h56
